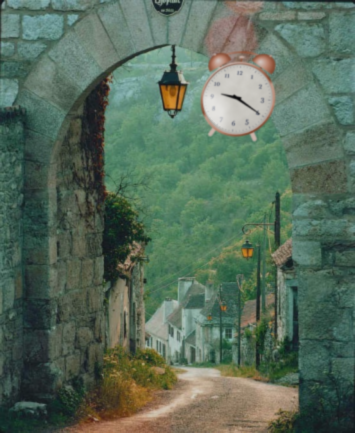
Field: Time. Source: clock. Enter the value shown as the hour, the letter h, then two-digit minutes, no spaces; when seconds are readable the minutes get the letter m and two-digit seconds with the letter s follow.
9h20
